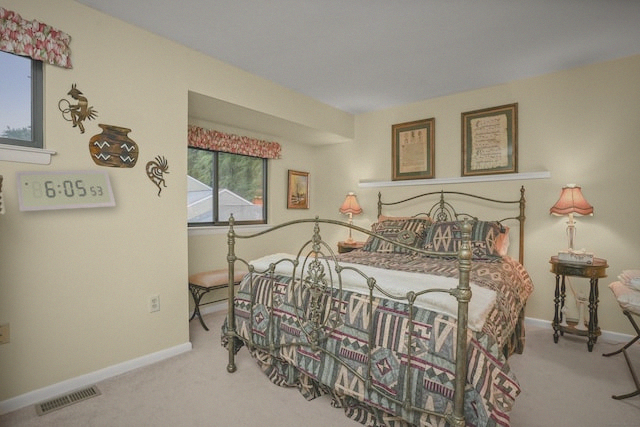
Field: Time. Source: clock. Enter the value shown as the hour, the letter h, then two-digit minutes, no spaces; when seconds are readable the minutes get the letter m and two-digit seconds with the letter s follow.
6h05m53s
